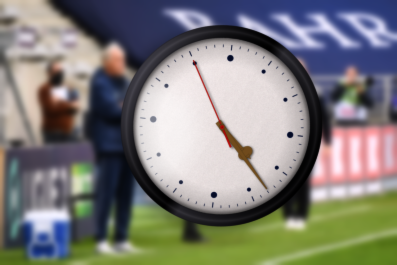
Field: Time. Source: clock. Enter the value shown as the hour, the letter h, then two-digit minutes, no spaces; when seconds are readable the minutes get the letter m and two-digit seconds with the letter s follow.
4h22m55s
